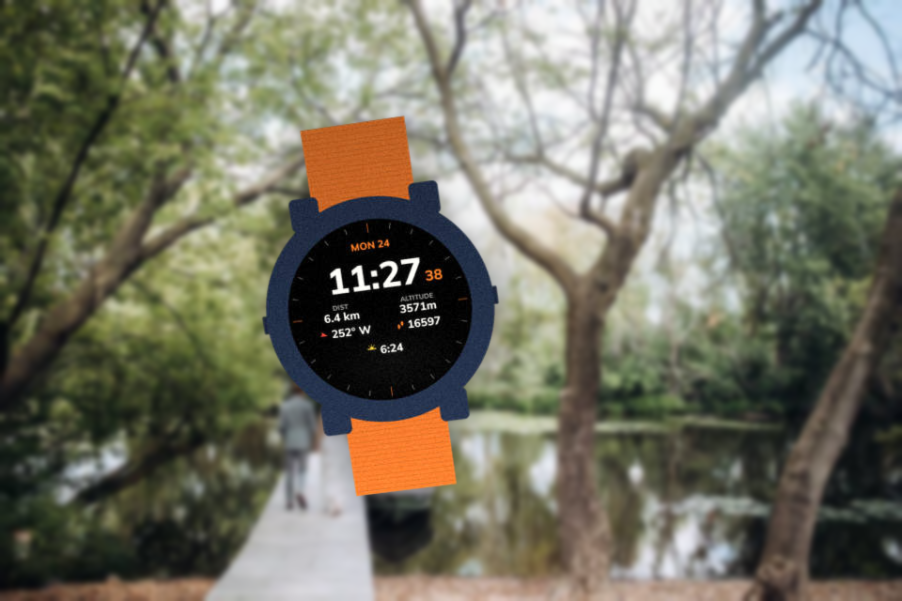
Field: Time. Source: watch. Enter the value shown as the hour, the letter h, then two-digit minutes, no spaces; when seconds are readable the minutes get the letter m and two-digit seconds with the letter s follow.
11h27m38s
